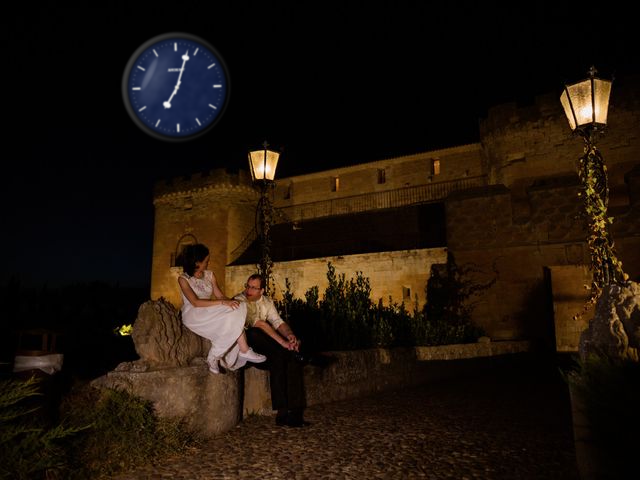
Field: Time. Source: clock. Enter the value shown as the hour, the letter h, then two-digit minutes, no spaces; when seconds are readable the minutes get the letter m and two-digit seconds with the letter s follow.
7h03
